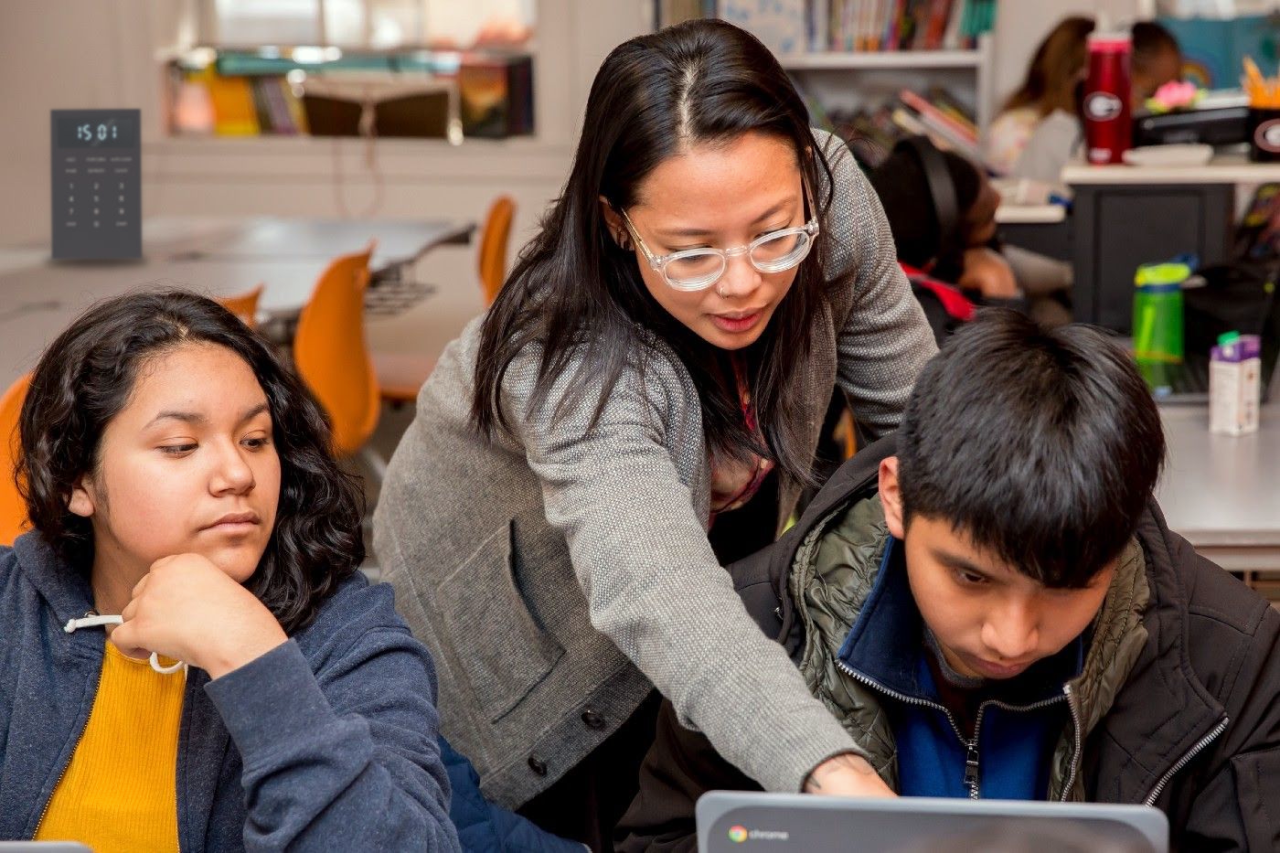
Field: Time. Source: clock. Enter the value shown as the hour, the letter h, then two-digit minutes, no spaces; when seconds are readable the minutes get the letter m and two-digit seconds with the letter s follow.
15h01
